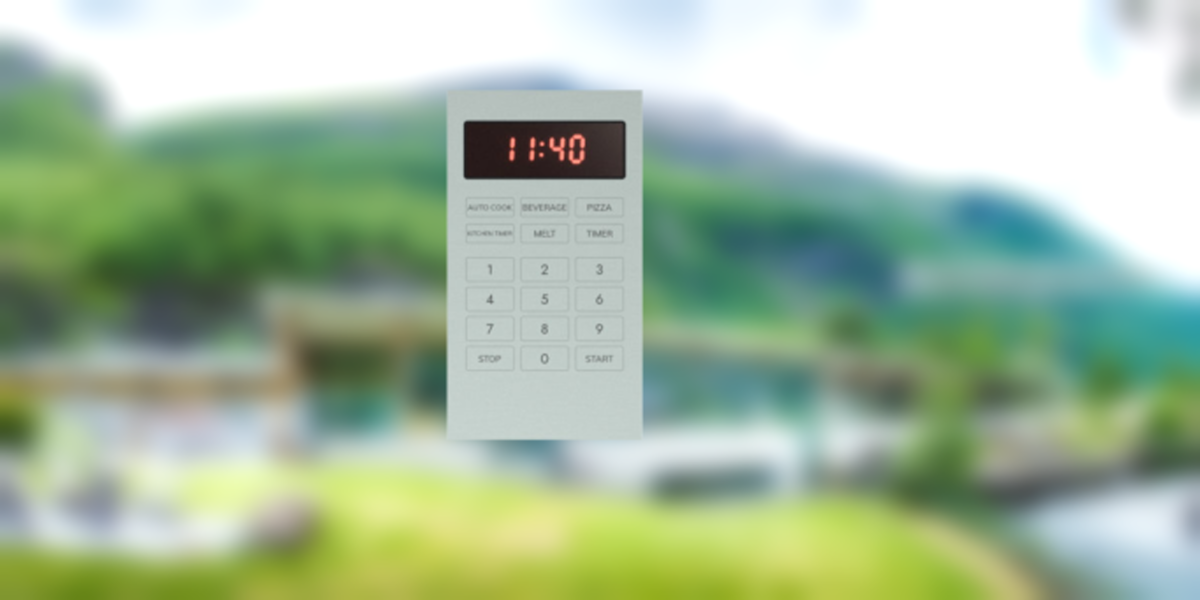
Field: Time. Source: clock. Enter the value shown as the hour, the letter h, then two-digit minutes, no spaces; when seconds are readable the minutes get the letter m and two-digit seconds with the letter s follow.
11h40
